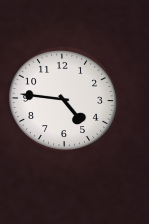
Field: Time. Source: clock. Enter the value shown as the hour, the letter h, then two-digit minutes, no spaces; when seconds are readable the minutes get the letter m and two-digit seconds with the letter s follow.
4h46
